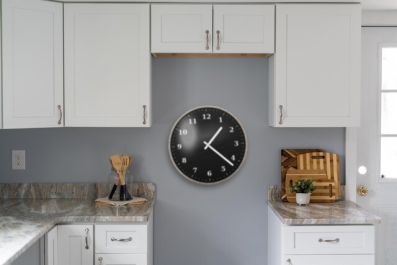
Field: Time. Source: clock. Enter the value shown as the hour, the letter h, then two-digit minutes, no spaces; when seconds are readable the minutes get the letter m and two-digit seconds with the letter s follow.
1h22
